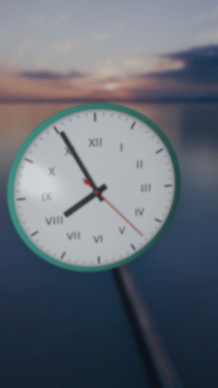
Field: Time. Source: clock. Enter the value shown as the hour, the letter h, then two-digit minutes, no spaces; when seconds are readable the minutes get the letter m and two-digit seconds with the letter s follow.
7h55m23s
